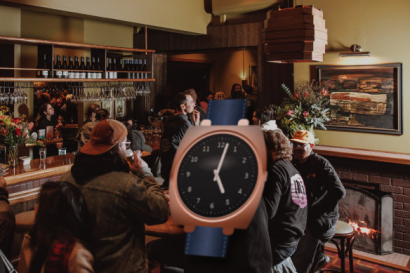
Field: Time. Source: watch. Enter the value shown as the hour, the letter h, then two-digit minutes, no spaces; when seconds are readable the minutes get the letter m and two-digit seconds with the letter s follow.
5h02
